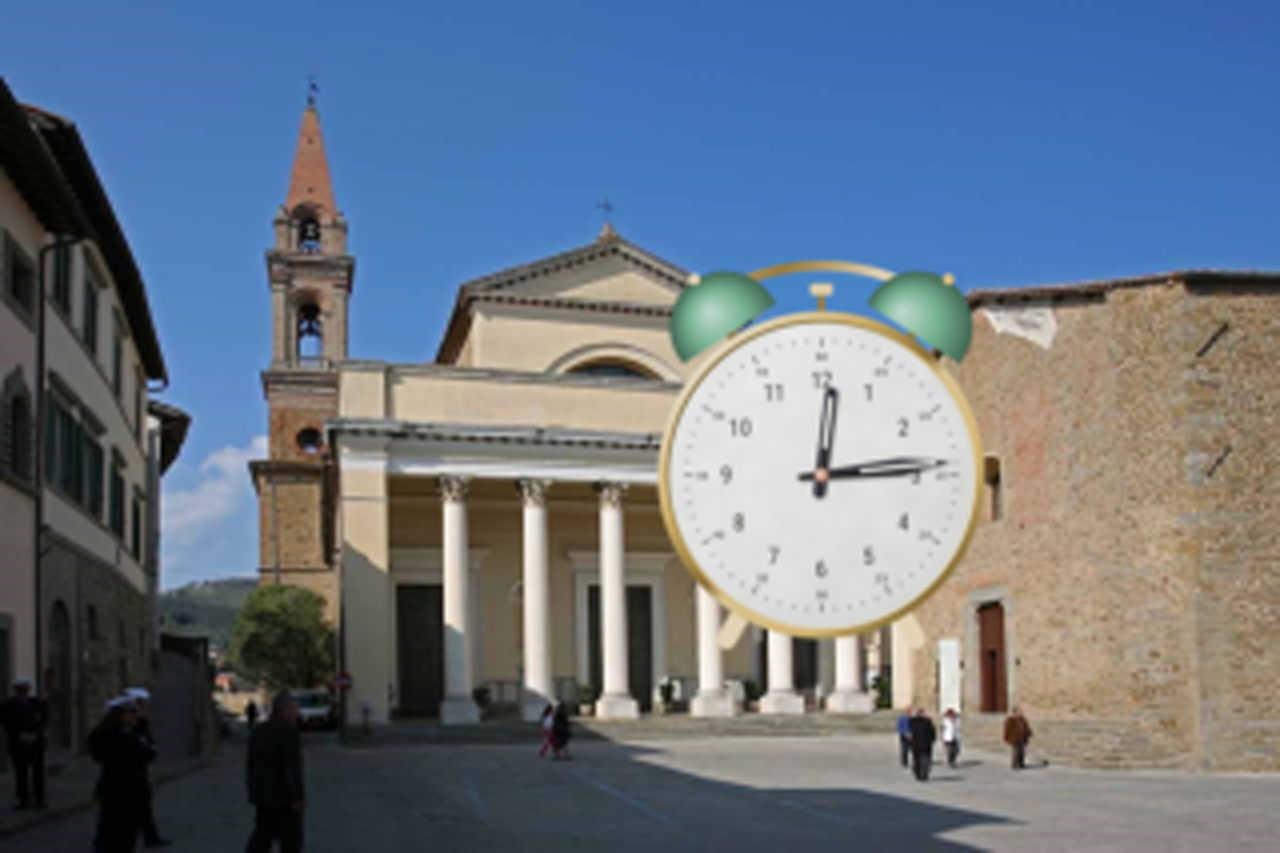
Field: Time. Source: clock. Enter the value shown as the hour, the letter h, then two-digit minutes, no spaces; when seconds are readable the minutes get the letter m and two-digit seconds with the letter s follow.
12h14
